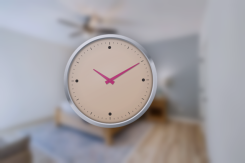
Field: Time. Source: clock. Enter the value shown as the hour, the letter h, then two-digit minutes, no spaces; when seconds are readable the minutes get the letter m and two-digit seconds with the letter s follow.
10h10
